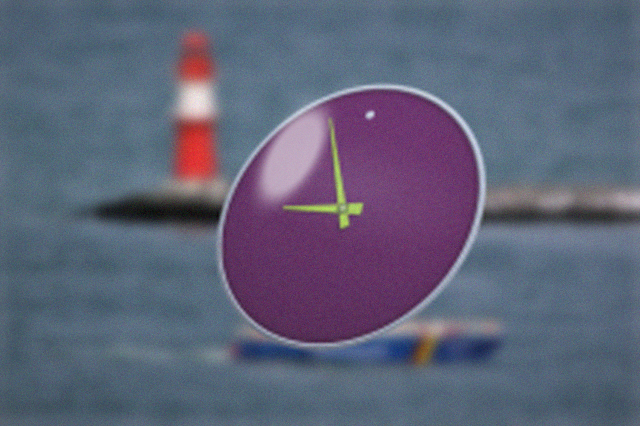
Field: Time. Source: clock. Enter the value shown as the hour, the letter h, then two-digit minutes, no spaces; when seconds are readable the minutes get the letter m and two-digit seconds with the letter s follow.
8h56
